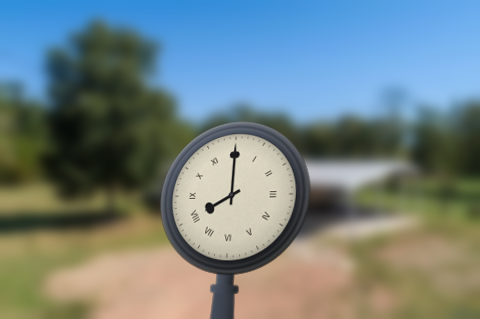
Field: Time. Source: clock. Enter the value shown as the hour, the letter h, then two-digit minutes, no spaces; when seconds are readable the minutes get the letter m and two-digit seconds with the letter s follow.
8h00
